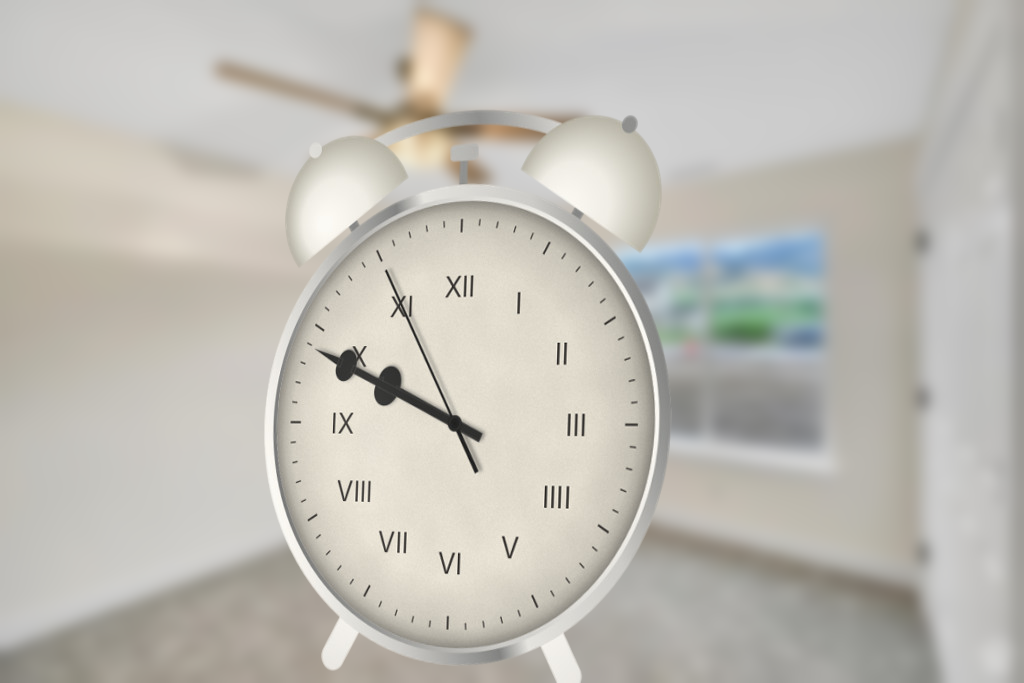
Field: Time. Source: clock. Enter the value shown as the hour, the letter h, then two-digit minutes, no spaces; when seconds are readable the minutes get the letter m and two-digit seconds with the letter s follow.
9h48m55s
